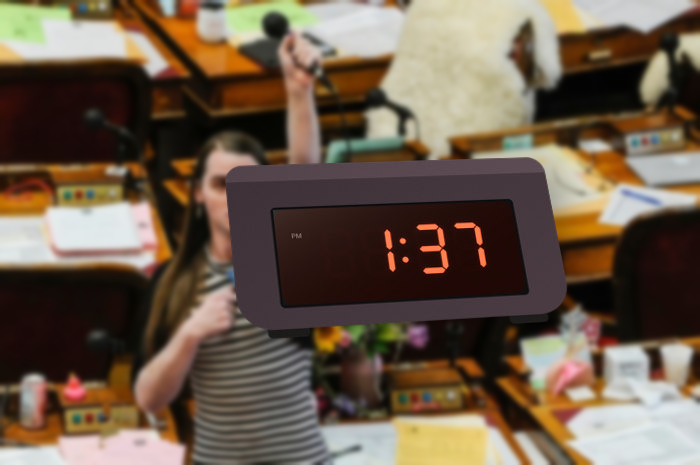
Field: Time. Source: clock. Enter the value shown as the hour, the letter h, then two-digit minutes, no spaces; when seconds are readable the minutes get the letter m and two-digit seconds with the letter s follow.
1h37
